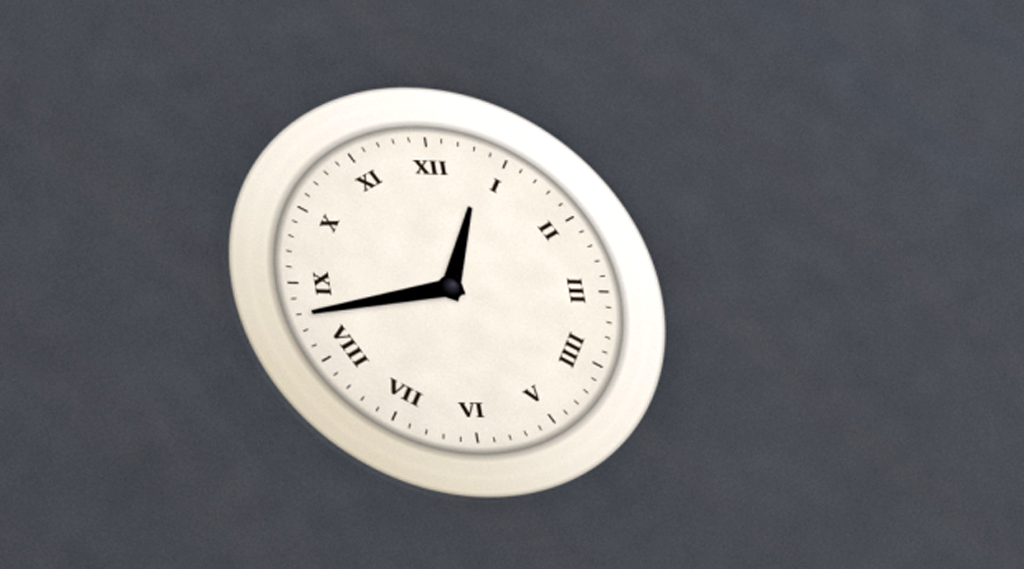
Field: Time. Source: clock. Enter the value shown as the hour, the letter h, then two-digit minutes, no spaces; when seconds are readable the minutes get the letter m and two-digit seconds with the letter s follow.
12h43
